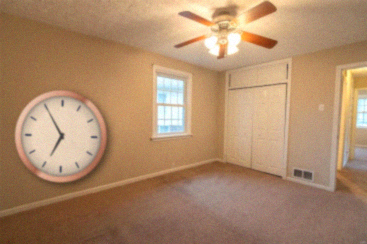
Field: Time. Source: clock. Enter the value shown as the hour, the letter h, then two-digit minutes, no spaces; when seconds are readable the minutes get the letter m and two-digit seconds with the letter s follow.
6h55
